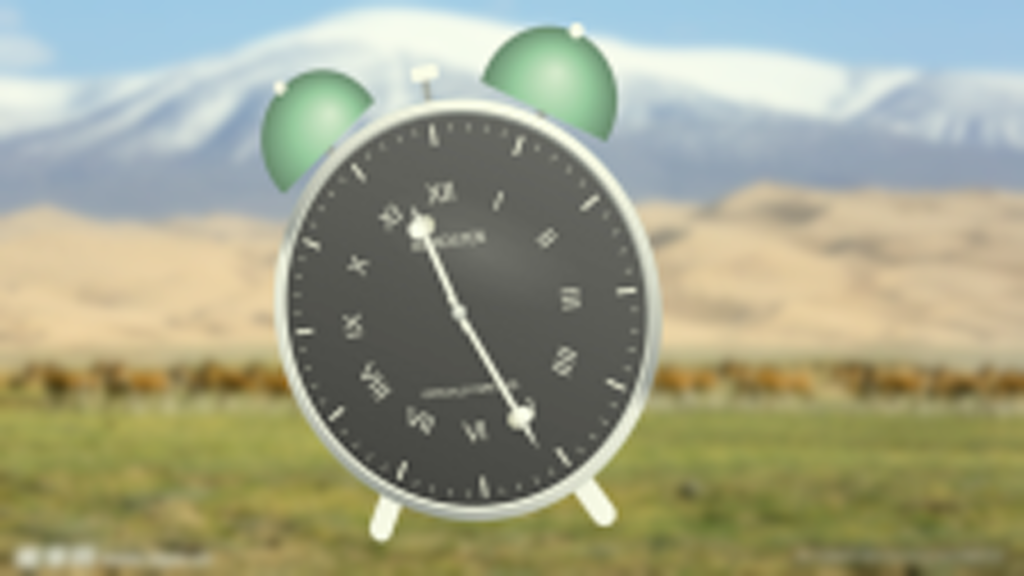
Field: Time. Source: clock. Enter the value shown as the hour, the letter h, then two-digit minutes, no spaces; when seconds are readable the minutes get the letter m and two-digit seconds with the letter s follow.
11h26
